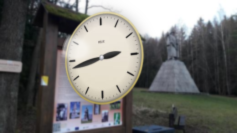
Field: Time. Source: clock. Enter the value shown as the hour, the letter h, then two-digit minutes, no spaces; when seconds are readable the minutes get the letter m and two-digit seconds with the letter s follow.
2h43
